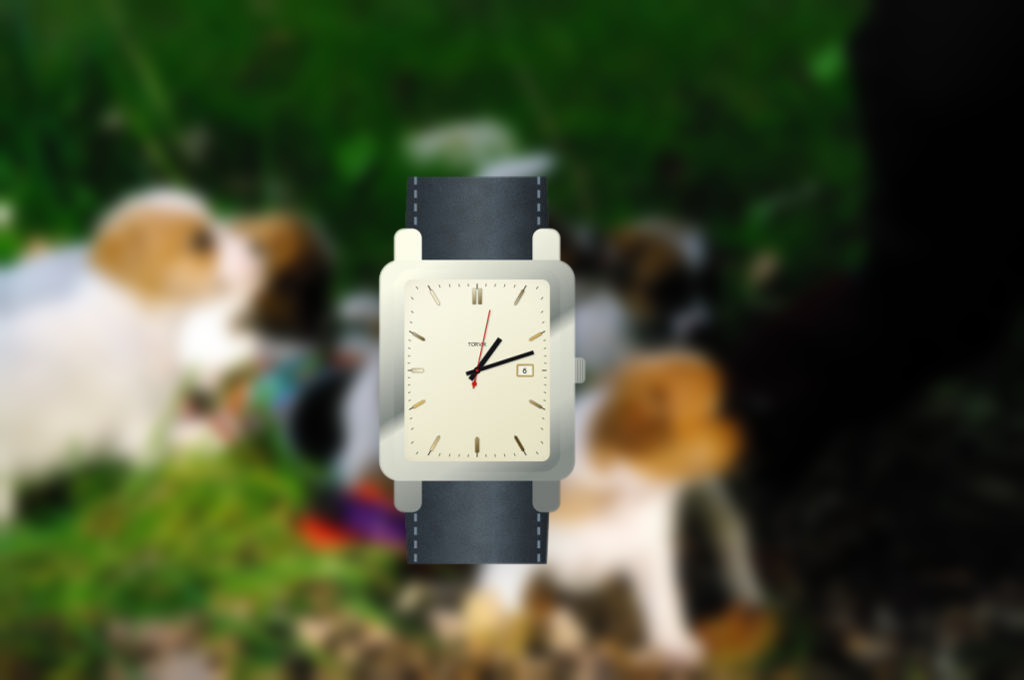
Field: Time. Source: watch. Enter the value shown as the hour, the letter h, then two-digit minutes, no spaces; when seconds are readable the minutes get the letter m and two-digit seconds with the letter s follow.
1h12m02s
